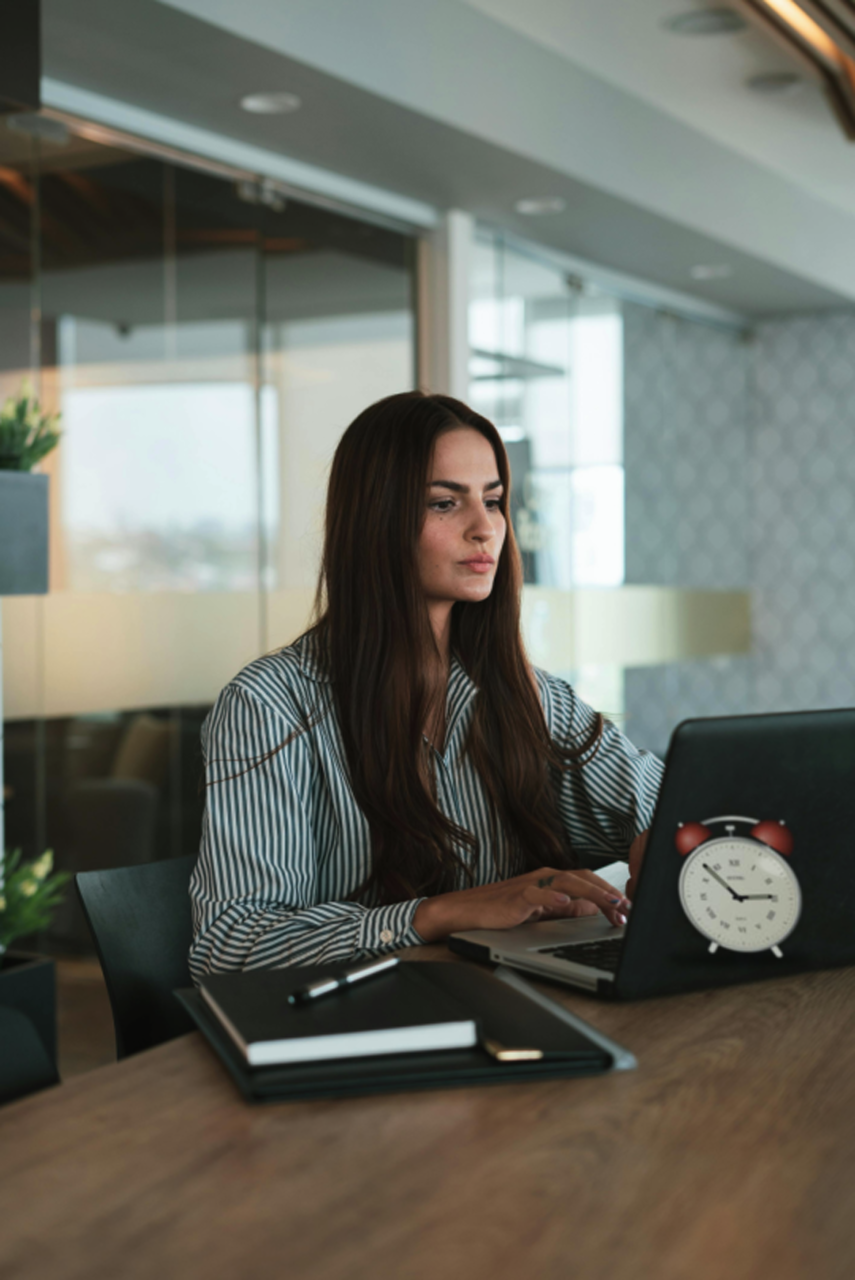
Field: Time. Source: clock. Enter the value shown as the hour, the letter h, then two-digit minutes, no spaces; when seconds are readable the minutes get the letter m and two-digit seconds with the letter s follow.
2h53
